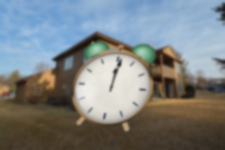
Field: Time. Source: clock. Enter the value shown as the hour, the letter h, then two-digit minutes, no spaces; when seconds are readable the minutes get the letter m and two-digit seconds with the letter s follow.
12h01
